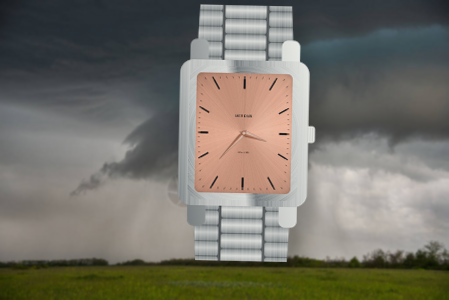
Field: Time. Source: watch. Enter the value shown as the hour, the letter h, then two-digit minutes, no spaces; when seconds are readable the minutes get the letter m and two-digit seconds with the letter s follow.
3h37
